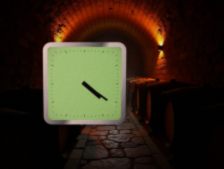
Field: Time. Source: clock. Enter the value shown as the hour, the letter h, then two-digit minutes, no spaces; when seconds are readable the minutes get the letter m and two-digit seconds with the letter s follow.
4h21
